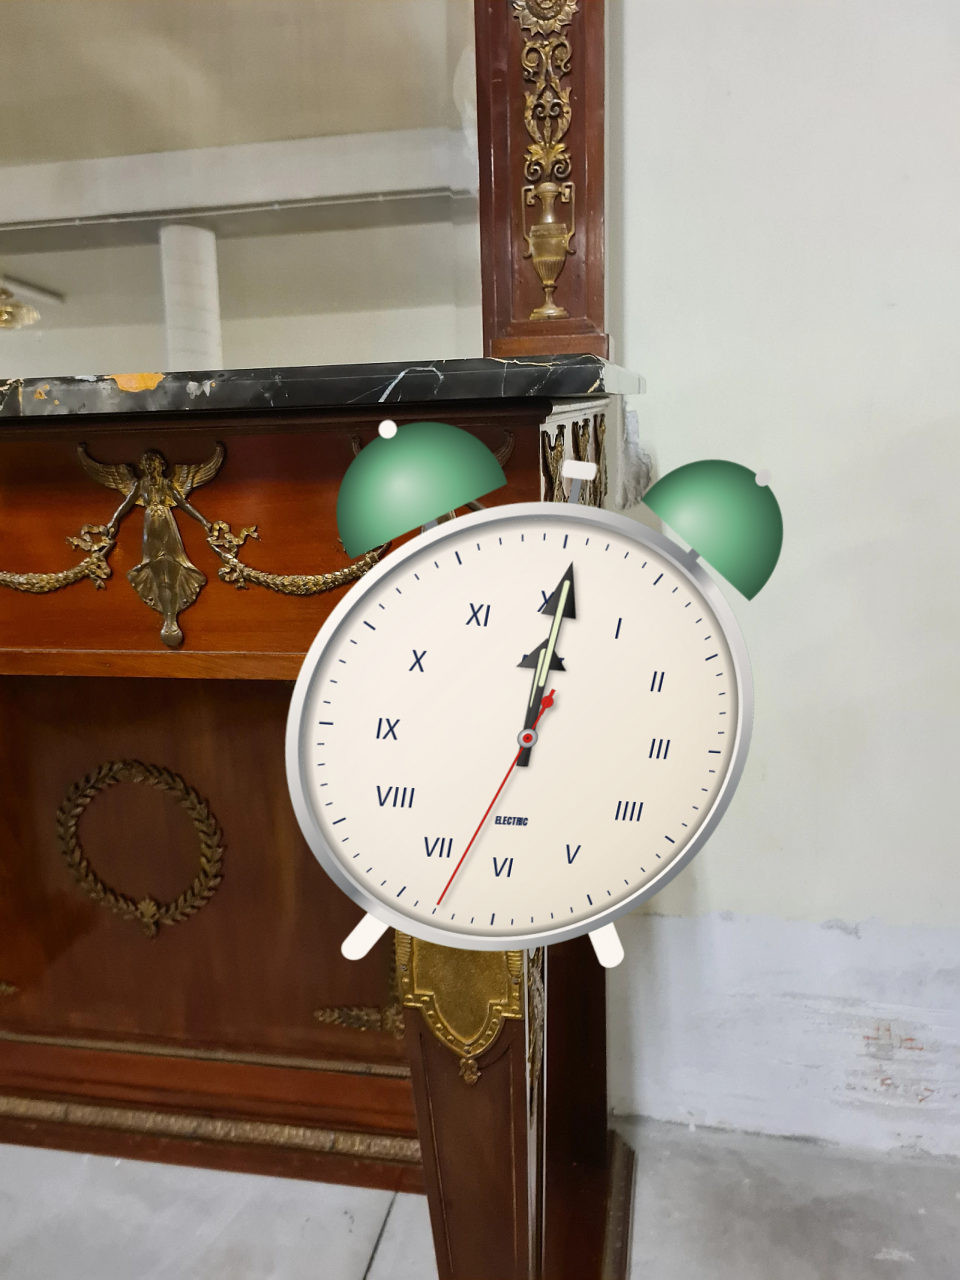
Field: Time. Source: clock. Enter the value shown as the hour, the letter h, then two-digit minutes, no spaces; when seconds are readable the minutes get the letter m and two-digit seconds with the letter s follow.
12h00m33s
